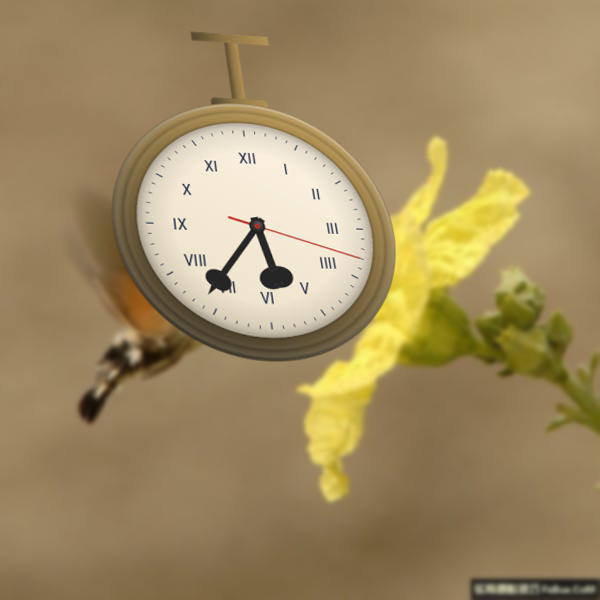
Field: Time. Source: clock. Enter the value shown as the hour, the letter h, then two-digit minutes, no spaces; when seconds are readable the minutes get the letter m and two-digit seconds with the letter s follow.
5h36m18s
